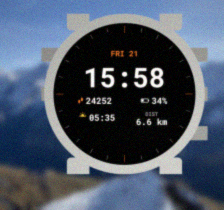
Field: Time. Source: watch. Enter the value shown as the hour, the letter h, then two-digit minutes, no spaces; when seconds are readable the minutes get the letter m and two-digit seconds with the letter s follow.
15h58
